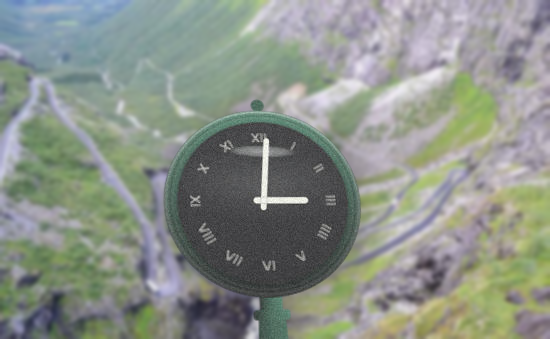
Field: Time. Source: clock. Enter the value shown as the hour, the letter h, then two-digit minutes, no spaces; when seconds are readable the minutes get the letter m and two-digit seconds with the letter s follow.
3h01
